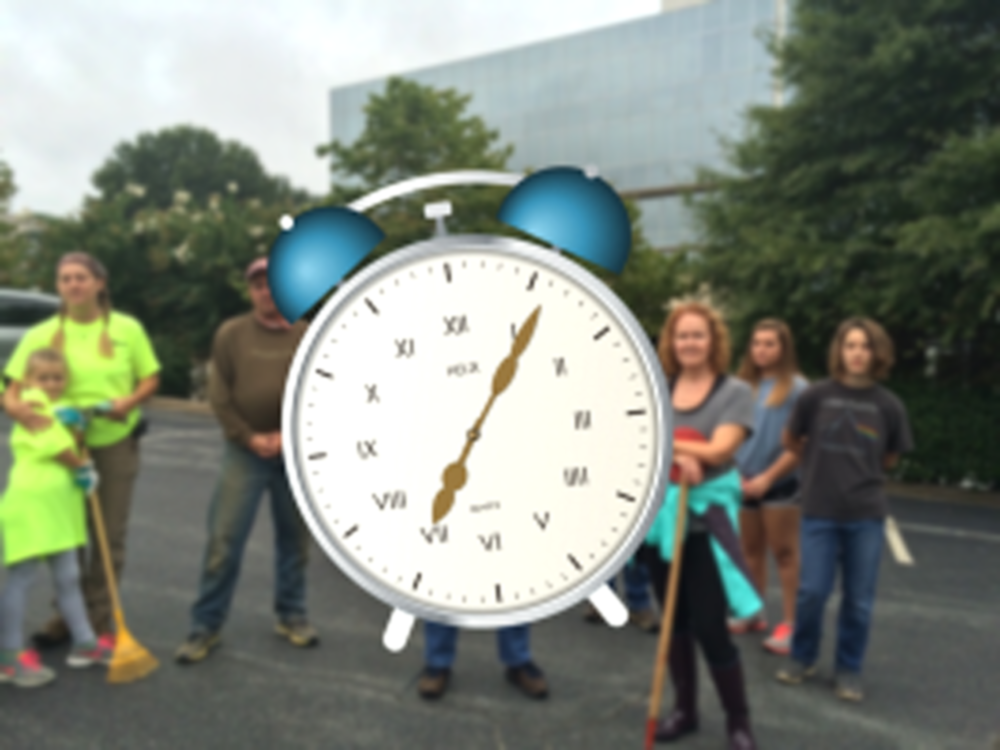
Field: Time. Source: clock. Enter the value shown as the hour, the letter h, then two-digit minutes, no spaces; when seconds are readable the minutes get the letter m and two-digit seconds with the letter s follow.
7h06
